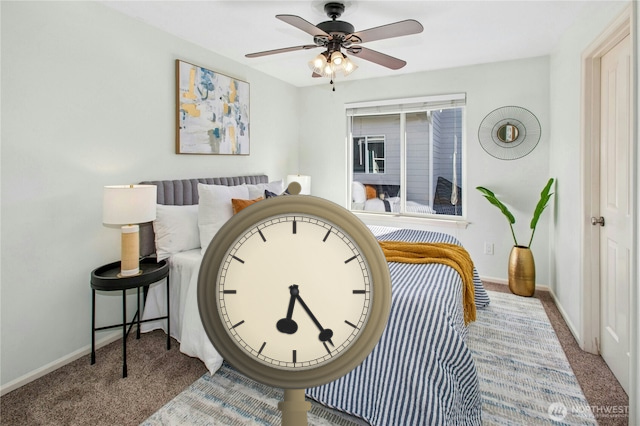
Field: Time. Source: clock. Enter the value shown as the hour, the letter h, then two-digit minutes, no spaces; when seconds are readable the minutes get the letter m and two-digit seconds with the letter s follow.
6h24
